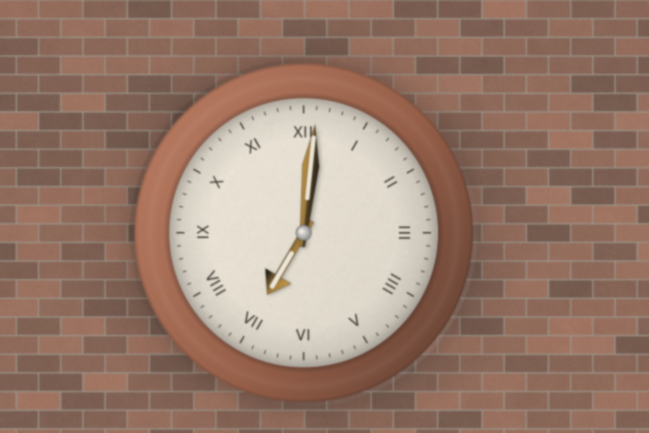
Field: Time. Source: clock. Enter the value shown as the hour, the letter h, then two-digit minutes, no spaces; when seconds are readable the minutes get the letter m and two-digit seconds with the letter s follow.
7h01
